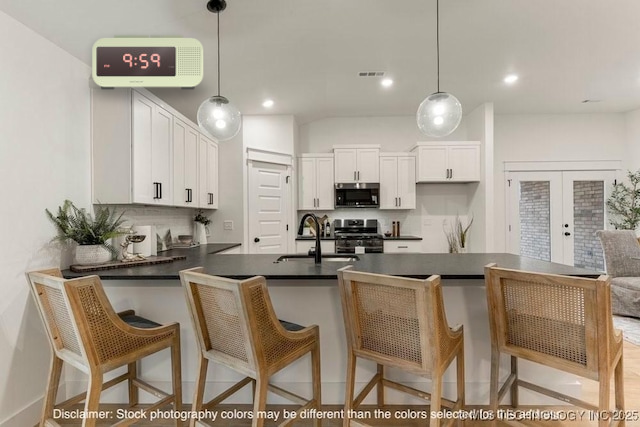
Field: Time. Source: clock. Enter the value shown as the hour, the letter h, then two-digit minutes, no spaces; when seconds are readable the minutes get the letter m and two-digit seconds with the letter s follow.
9h59
